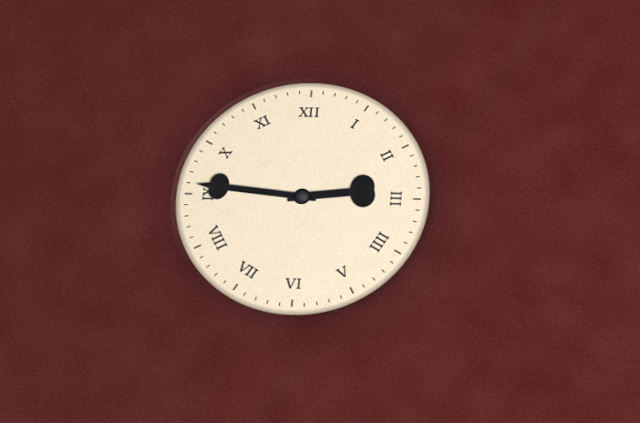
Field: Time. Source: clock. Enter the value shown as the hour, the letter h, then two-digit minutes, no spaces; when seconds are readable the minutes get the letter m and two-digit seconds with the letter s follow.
2h46
